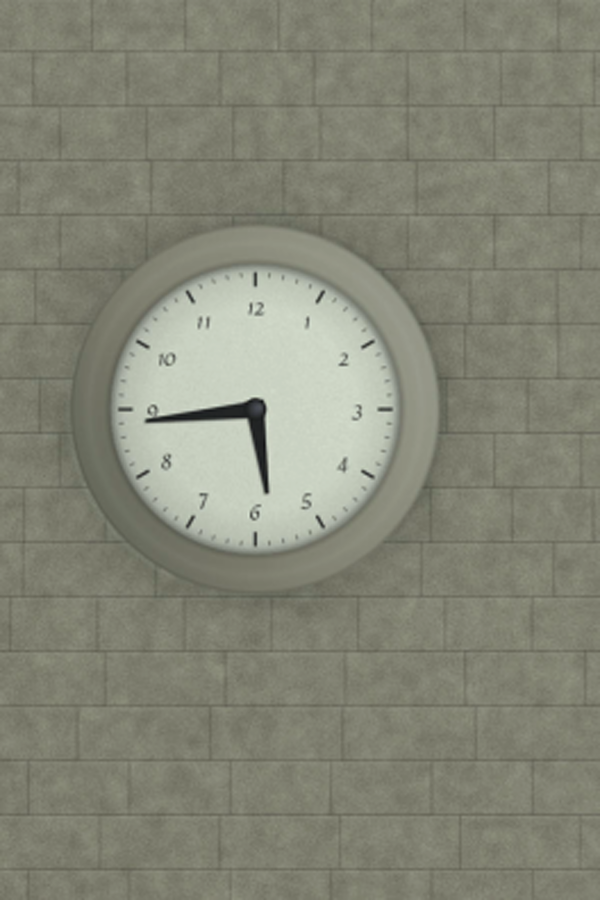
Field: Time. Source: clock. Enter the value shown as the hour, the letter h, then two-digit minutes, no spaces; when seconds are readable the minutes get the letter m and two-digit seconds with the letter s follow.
5h44
